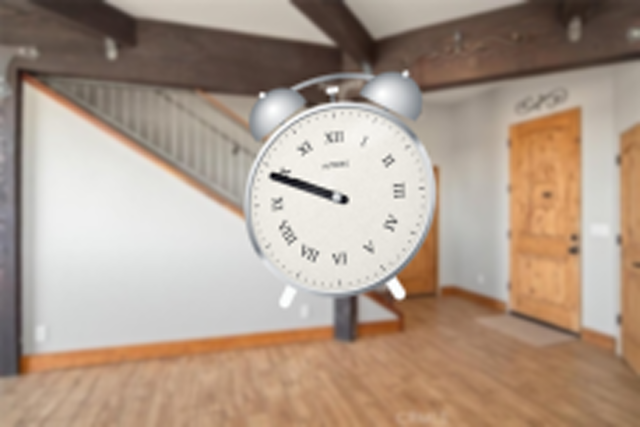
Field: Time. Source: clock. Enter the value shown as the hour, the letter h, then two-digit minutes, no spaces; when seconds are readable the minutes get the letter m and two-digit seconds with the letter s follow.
9h49
